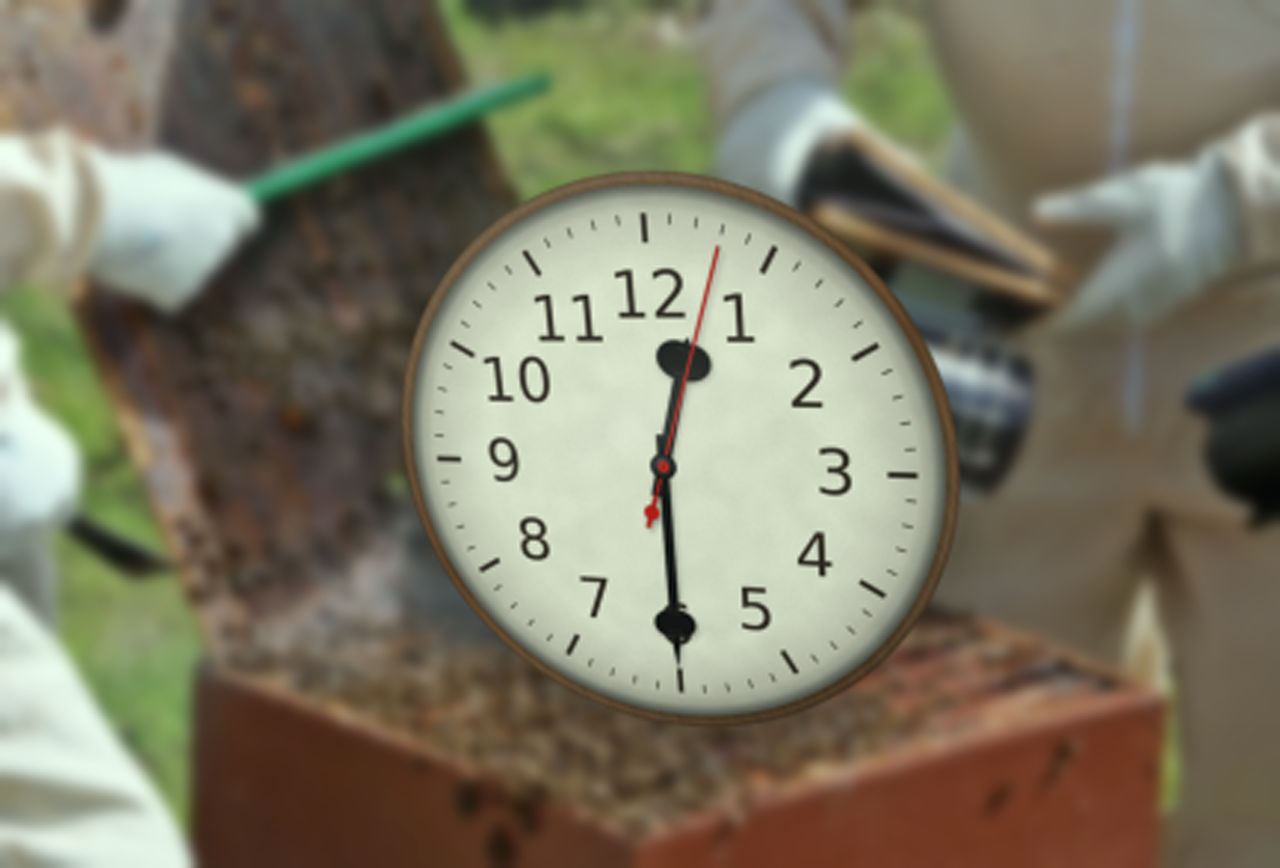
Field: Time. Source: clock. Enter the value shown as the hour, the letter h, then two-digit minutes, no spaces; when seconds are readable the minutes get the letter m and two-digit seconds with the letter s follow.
12h30m03s
